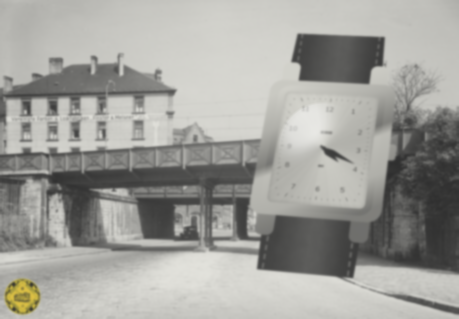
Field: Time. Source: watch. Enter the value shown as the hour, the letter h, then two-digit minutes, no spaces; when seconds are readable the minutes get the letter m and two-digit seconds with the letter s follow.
4h19
